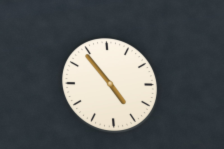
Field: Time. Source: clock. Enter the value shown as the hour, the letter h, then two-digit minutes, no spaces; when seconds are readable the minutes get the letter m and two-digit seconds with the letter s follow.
4h54
